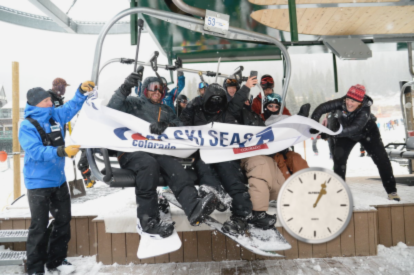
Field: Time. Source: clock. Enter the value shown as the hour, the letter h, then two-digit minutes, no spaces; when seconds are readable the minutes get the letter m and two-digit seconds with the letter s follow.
1h04
